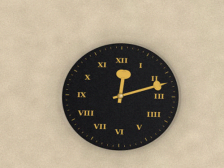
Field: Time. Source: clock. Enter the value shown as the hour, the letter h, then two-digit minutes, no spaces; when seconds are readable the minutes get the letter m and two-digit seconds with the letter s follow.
12h12
